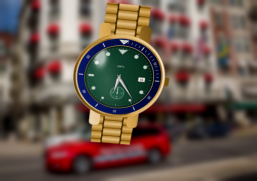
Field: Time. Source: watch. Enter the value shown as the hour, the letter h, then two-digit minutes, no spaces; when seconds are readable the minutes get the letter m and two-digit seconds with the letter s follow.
6h24
